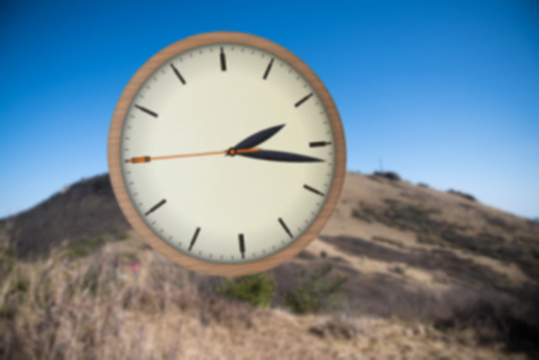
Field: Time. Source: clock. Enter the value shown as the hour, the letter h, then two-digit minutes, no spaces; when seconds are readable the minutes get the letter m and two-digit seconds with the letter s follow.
2h16m45s
